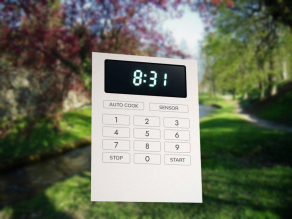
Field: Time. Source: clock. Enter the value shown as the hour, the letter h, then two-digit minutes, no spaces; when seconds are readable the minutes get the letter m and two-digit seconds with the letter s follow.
8h31
